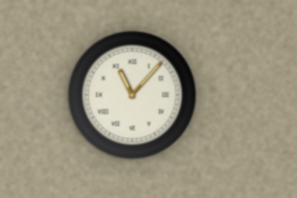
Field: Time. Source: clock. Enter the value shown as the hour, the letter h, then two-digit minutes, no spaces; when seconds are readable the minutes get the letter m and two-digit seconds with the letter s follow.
11h07
